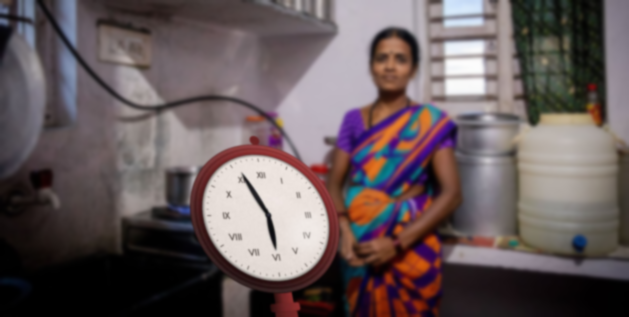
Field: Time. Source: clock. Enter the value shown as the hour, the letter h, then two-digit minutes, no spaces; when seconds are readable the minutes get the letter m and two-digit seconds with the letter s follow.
5h56
